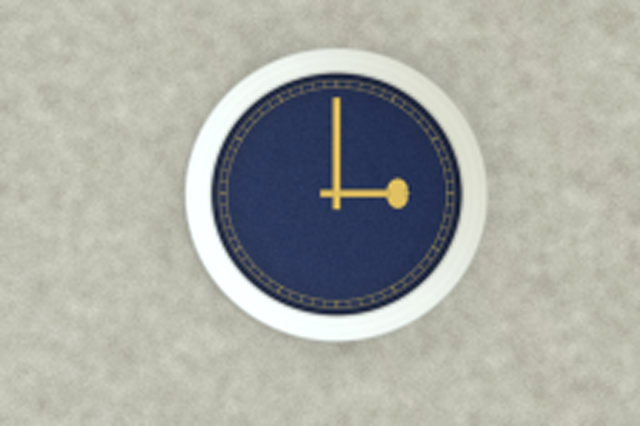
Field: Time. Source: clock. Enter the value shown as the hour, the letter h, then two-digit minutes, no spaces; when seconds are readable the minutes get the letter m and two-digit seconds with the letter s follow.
3h00
